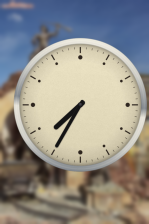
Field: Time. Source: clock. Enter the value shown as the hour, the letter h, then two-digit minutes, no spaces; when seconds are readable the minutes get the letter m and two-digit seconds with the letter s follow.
7h35
